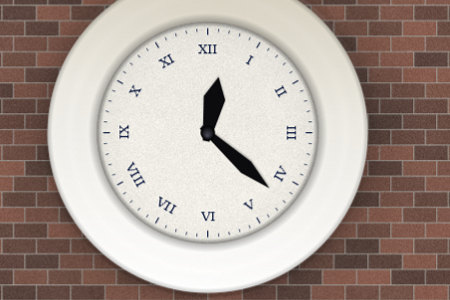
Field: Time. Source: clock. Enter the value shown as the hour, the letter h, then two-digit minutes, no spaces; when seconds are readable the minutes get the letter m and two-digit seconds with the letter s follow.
12h22
